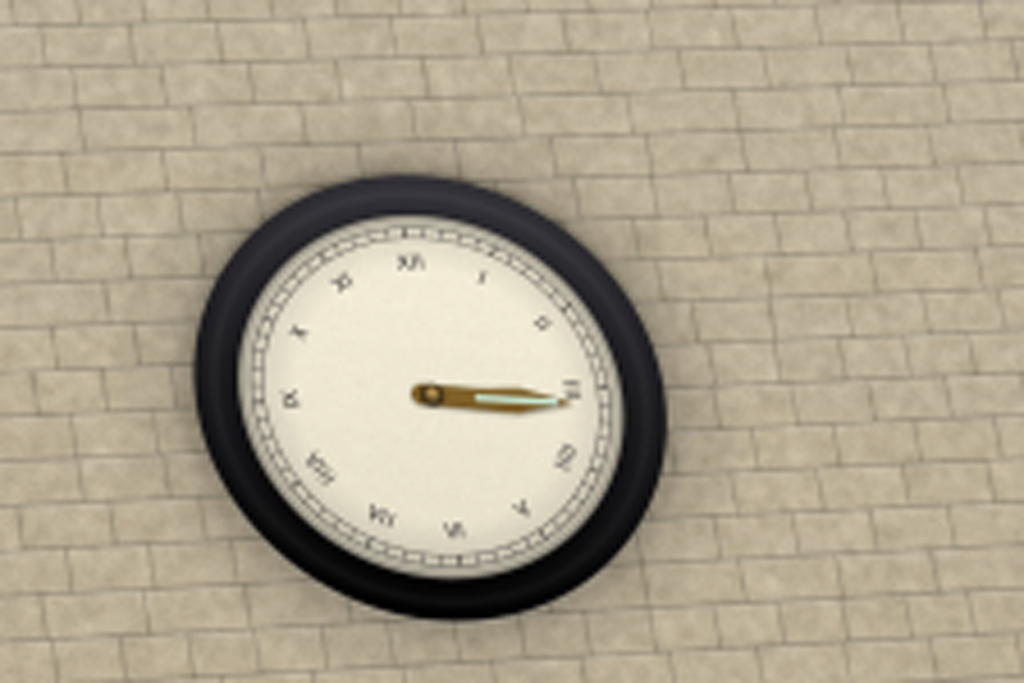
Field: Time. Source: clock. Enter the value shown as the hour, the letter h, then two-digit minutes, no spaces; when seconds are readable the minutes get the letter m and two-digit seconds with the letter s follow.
3h16
